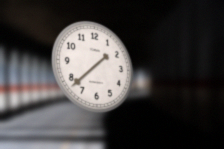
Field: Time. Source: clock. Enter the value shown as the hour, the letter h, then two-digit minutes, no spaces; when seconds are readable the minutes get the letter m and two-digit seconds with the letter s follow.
1h38
